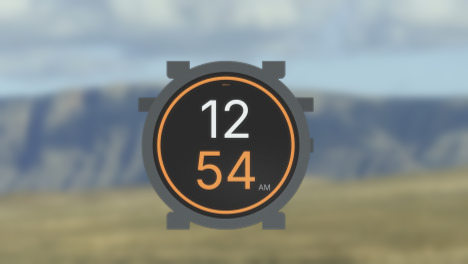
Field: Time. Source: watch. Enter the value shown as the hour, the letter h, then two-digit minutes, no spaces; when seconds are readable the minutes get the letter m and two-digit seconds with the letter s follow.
12h54
